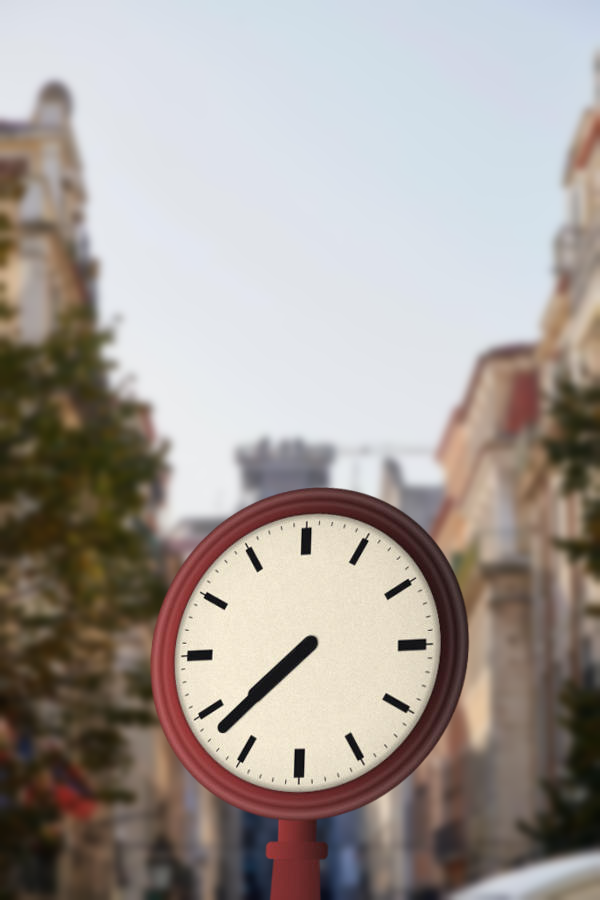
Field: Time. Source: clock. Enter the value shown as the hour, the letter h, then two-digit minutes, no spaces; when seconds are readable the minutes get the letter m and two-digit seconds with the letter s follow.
7h38
